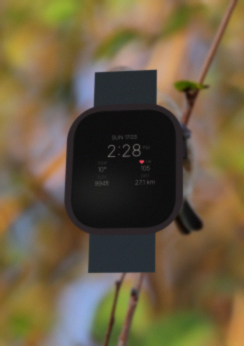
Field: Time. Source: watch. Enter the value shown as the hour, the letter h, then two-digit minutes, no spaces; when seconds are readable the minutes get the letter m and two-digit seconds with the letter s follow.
2h28
